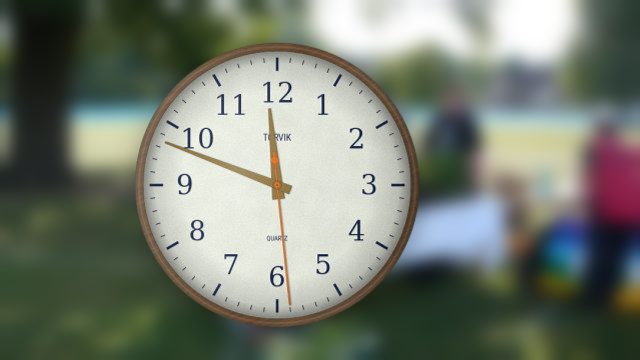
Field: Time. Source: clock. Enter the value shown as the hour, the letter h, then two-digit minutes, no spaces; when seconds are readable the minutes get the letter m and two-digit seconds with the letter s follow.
11h48m29s
